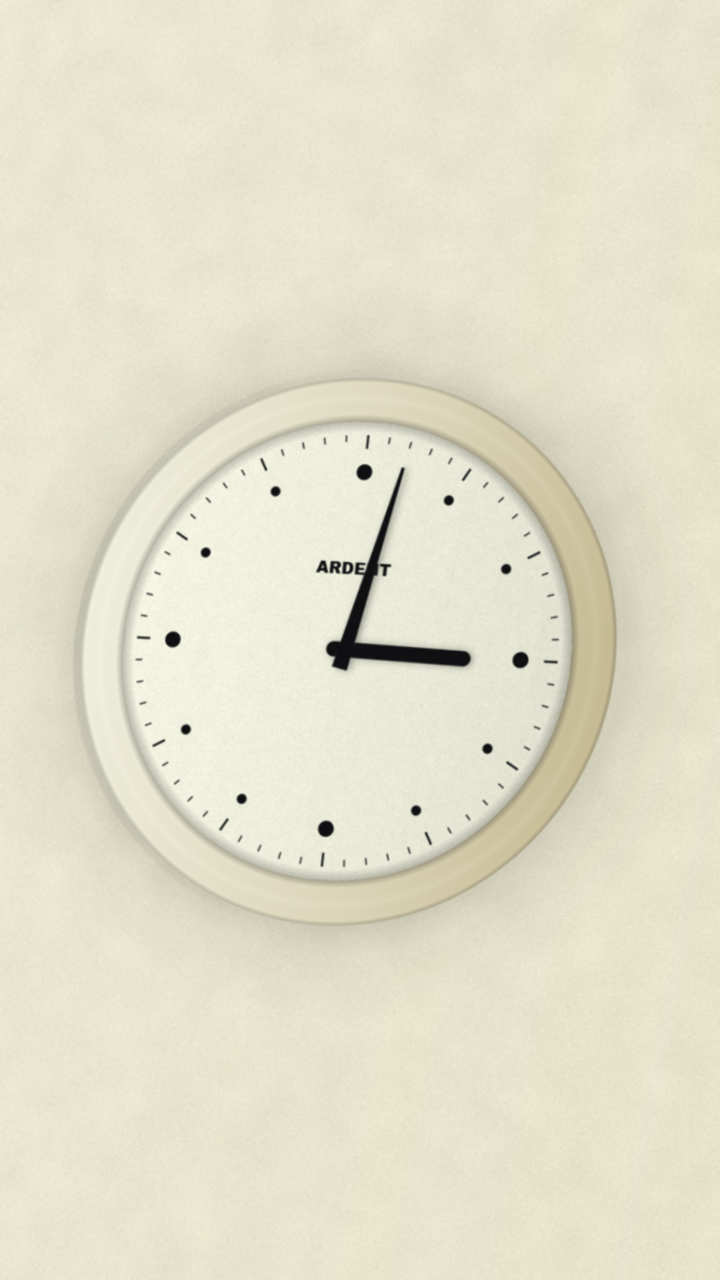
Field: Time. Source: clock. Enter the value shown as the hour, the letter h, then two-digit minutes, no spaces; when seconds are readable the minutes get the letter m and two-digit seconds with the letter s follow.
3h02
